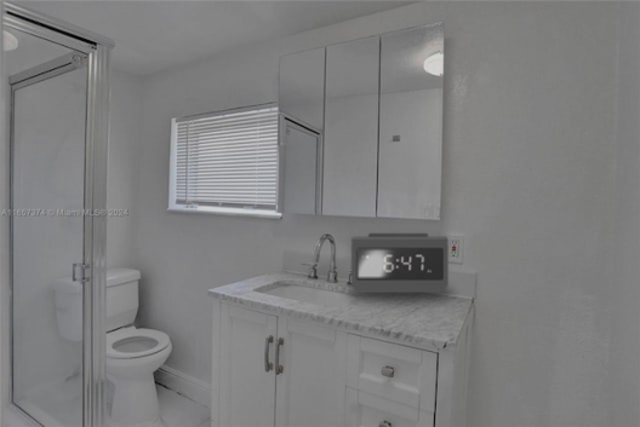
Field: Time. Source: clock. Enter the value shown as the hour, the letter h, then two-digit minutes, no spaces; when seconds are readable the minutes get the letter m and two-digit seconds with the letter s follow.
6h47
